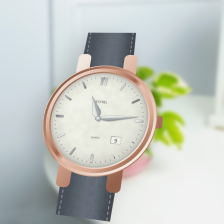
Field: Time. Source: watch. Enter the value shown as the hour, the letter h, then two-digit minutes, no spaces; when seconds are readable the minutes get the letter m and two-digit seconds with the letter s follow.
11h14
